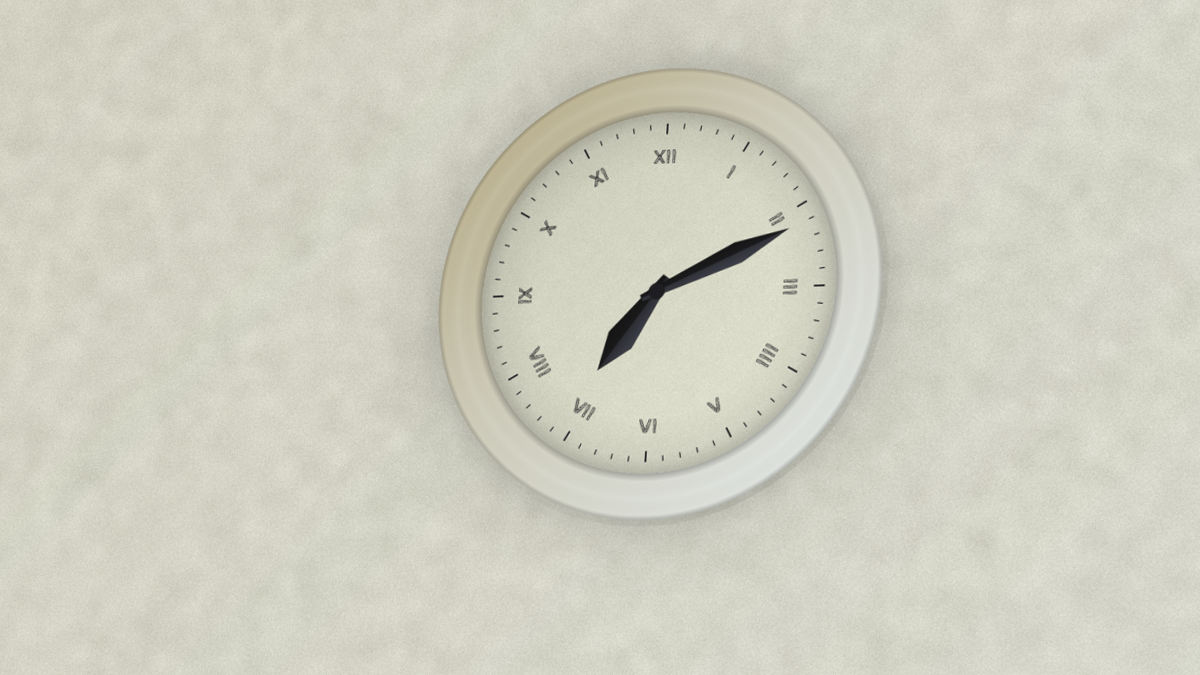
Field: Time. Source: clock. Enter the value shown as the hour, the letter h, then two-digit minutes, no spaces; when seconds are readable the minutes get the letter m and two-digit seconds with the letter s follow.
7h11
